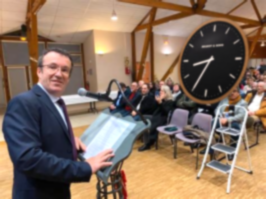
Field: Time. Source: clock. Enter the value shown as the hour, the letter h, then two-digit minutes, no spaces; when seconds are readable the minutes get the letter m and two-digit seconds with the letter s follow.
8h35
